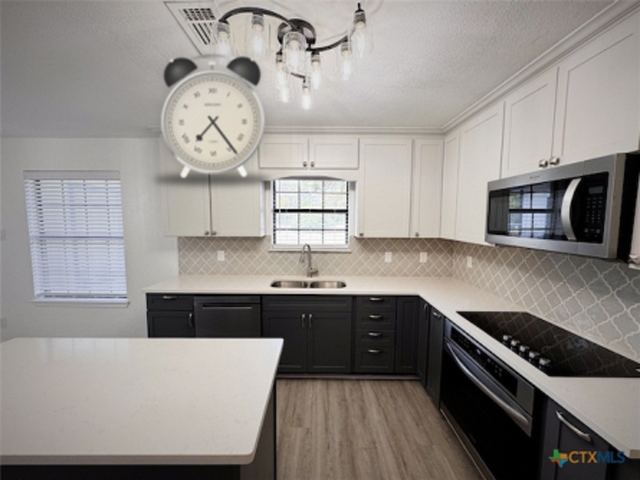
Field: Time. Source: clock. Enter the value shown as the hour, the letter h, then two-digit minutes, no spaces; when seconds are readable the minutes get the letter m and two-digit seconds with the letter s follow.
7h24
